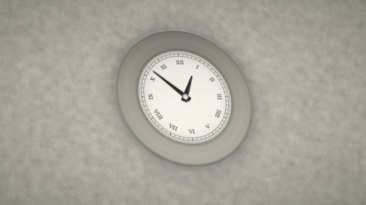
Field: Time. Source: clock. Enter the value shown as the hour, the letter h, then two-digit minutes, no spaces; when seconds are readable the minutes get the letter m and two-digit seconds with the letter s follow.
12h52
